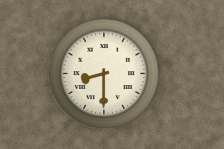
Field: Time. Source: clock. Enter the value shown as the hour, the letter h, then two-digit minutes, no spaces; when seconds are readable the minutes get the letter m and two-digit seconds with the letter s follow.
8h30
